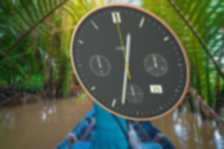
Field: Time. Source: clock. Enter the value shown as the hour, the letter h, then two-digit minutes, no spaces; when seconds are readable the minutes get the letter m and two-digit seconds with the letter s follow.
12h33
